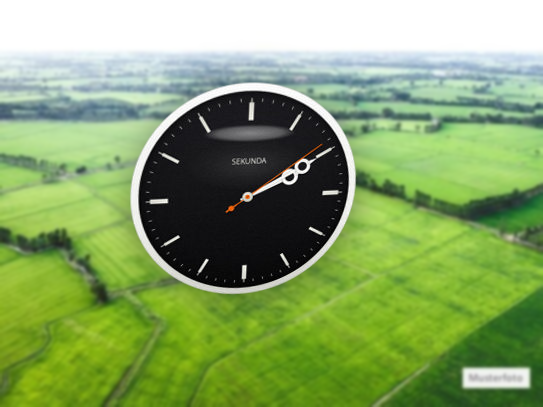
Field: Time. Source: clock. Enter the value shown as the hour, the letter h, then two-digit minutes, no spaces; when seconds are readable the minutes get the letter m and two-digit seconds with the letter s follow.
2h10m09s
